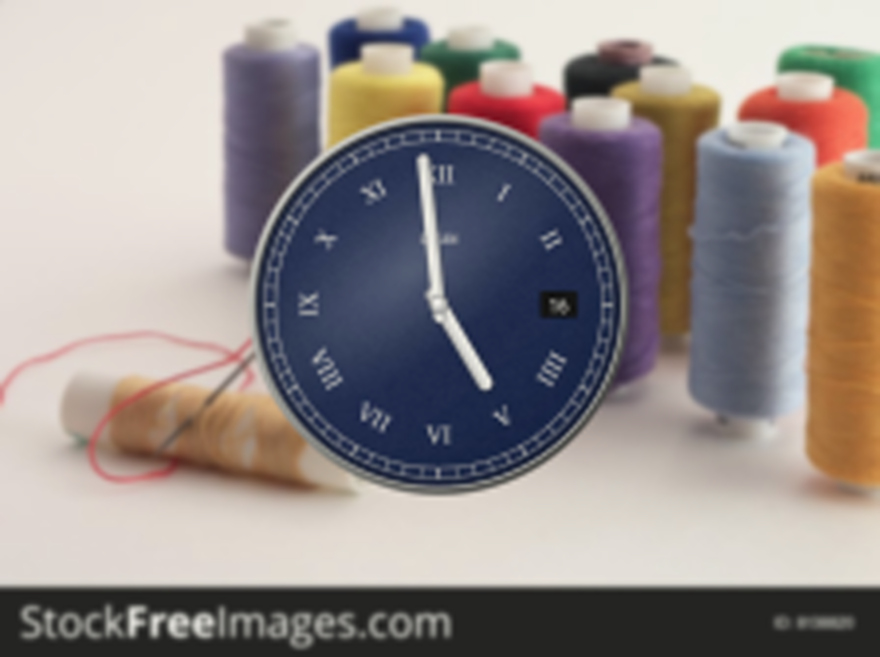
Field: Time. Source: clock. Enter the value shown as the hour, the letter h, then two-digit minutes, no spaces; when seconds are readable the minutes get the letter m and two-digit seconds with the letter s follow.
4h59
